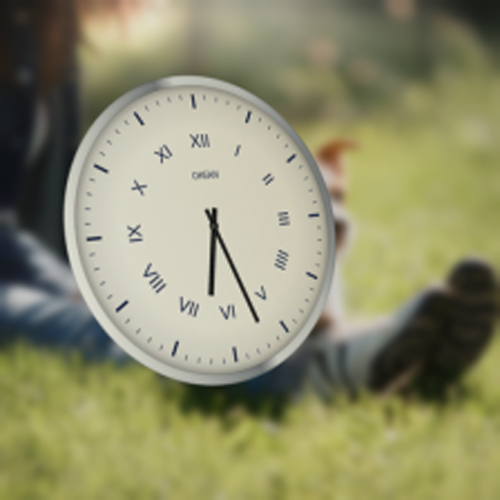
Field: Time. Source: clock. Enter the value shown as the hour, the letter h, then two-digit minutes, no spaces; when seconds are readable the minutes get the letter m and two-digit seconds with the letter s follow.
6h27
